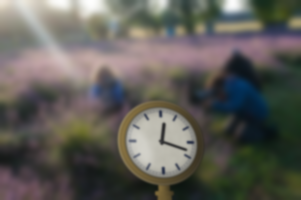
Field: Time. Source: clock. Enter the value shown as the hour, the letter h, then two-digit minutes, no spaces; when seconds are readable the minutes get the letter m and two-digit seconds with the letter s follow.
12h18
